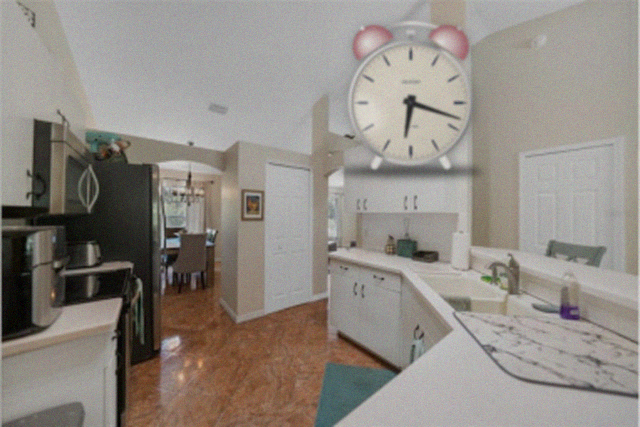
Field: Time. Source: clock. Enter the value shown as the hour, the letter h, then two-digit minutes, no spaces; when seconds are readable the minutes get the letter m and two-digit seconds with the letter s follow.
6h18
